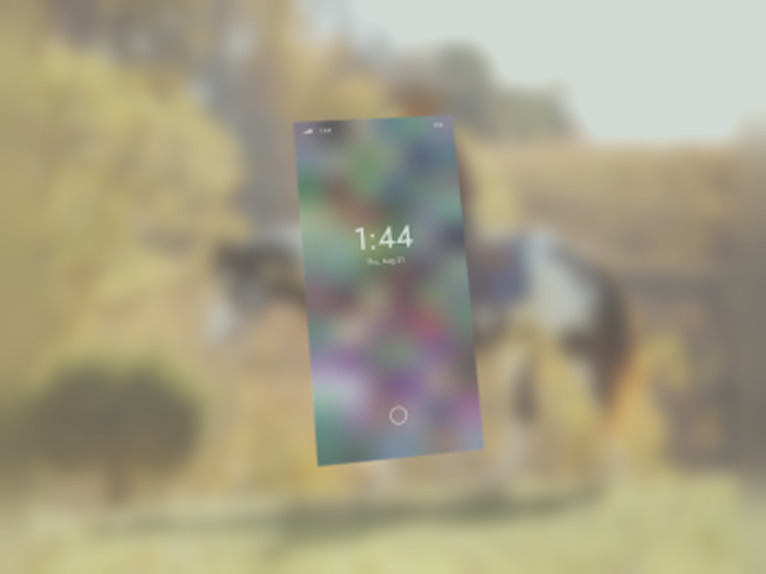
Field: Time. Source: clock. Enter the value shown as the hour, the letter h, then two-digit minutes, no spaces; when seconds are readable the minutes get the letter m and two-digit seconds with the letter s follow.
1h44
